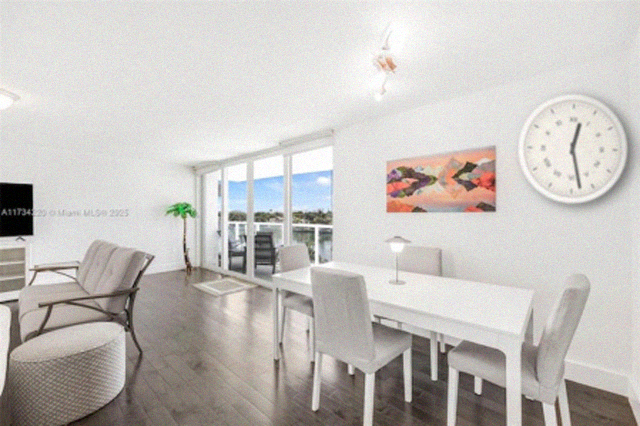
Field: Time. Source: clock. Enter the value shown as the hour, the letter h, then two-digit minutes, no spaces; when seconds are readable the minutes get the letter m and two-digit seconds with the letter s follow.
12h28
